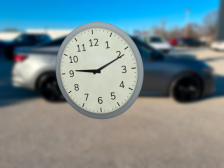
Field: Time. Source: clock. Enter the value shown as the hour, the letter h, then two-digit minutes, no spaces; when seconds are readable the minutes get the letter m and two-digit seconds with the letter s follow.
9h11
